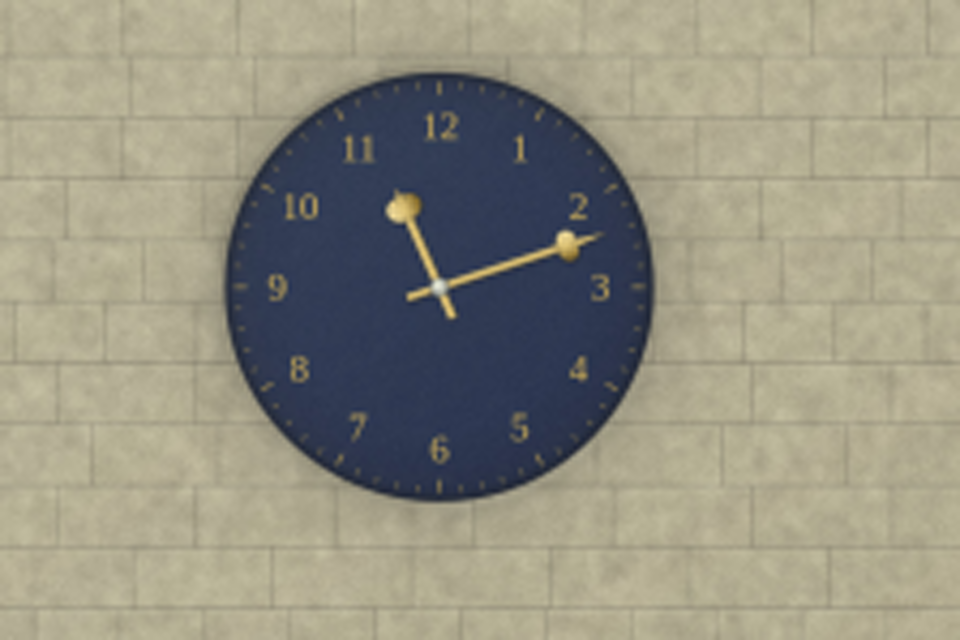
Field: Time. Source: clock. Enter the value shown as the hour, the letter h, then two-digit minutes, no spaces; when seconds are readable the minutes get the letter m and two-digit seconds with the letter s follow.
11h12
